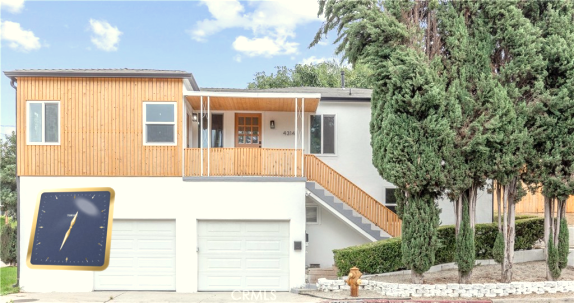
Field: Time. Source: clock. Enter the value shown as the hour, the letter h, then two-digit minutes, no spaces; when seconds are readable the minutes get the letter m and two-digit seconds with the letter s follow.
12h33
